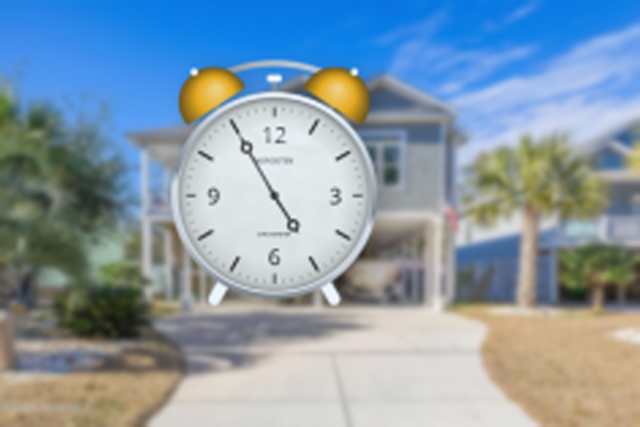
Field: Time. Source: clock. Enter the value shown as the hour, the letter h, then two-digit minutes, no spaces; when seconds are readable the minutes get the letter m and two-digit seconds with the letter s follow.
4h55
